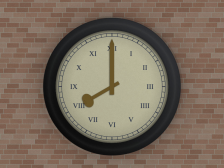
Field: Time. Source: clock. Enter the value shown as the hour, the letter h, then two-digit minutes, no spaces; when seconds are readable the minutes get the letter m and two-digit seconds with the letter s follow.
8h00
